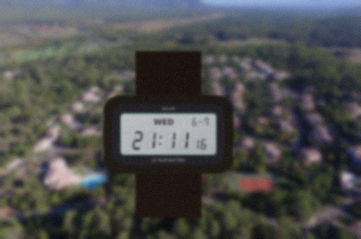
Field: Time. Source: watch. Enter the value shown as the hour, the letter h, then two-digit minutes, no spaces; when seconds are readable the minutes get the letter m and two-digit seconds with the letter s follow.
21h11
